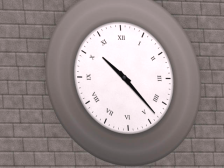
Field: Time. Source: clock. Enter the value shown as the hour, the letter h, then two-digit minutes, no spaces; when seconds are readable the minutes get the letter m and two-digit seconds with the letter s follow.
10h23
